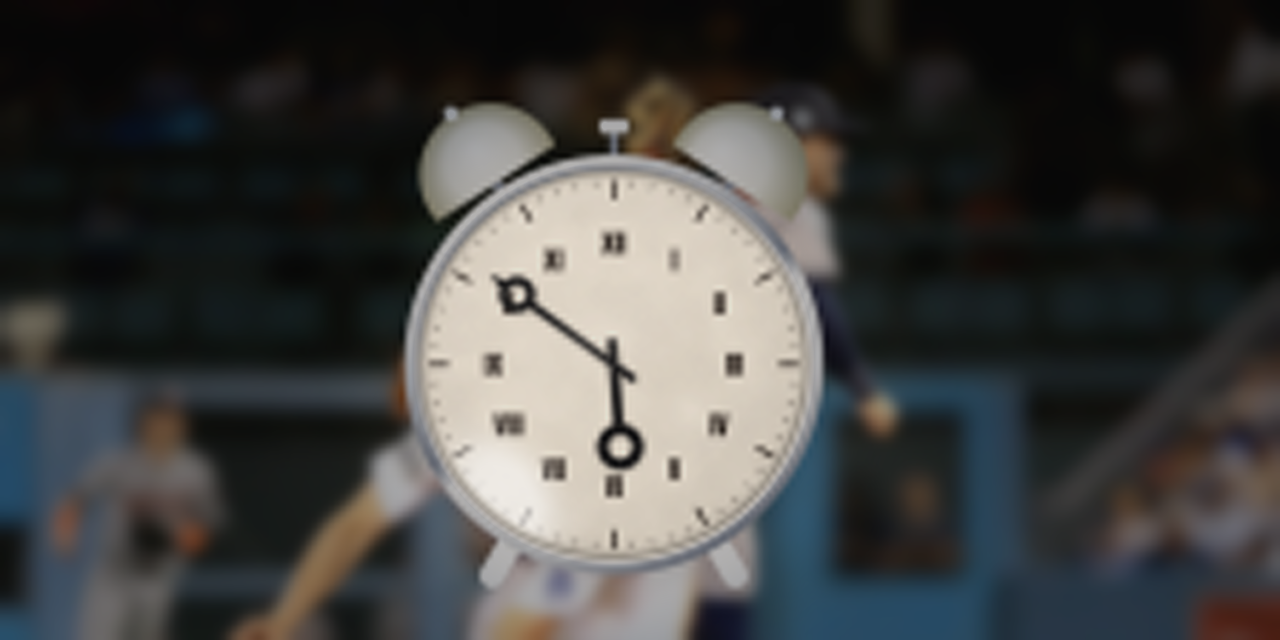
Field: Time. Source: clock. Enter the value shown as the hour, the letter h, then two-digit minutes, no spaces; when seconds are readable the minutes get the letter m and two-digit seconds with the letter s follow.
5h51
